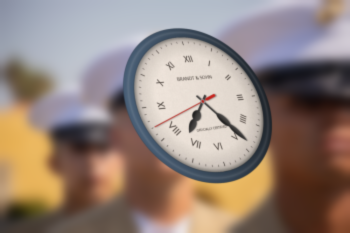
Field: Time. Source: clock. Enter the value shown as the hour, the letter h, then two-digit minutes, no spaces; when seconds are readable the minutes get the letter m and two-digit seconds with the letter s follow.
7h23m42s
